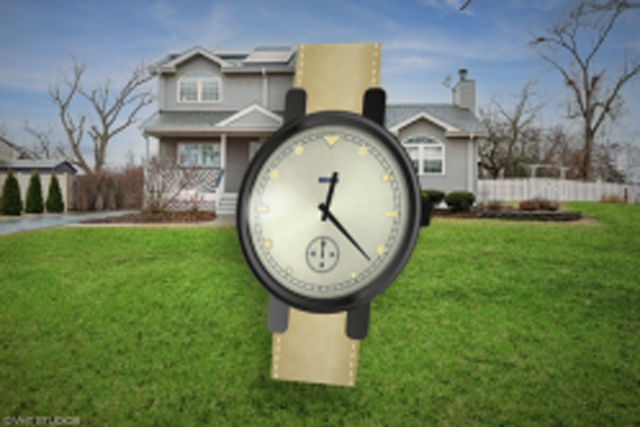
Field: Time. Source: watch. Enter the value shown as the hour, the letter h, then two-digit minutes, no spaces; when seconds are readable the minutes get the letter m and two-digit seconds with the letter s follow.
12h22
